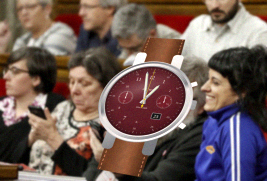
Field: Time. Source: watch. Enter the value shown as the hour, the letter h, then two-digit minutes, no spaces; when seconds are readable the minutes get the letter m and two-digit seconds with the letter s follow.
12h58
